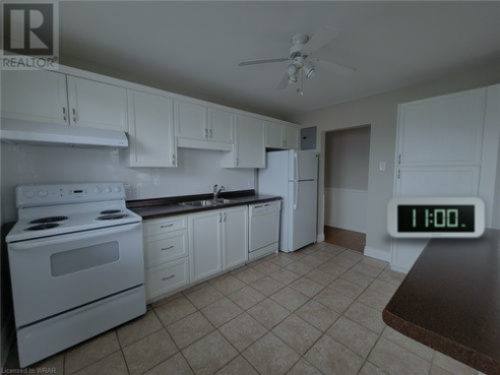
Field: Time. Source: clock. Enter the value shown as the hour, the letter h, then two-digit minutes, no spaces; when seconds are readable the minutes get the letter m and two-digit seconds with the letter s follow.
11h00
